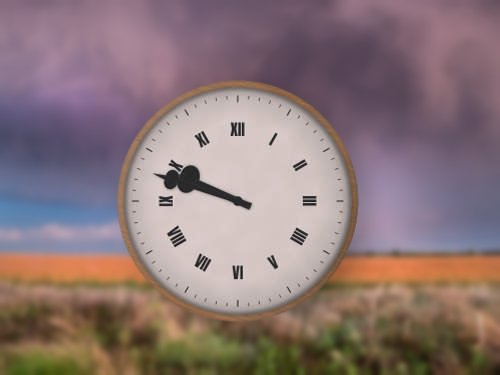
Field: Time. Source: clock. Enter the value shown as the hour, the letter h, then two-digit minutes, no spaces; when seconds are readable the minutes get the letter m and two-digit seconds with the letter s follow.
9h48
